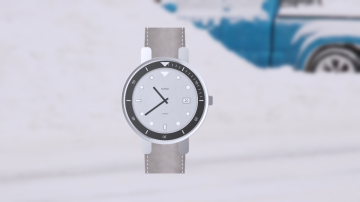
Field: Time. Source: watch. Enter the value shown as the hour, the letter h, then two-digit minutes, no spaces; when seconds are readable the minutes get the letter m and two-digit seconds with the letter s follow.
10h39
